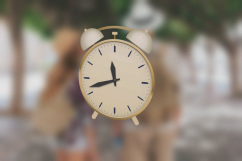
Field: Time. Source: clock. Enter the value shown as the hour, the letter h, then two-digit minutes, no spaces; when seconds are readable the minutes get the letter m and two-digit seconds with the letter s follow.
11h42
